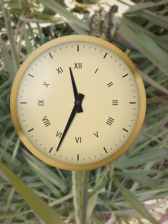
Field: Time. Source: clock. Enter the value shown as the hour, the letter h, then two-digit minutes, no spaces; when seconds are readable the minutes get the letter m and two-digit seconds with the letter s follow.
11h34
